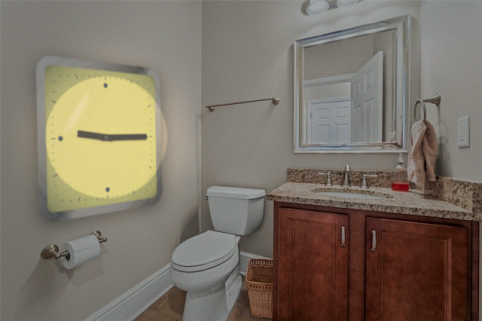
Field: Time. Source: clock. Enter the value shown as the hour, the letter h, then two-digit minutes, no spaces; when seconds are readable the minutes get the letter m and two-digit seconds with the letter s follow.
9h15
